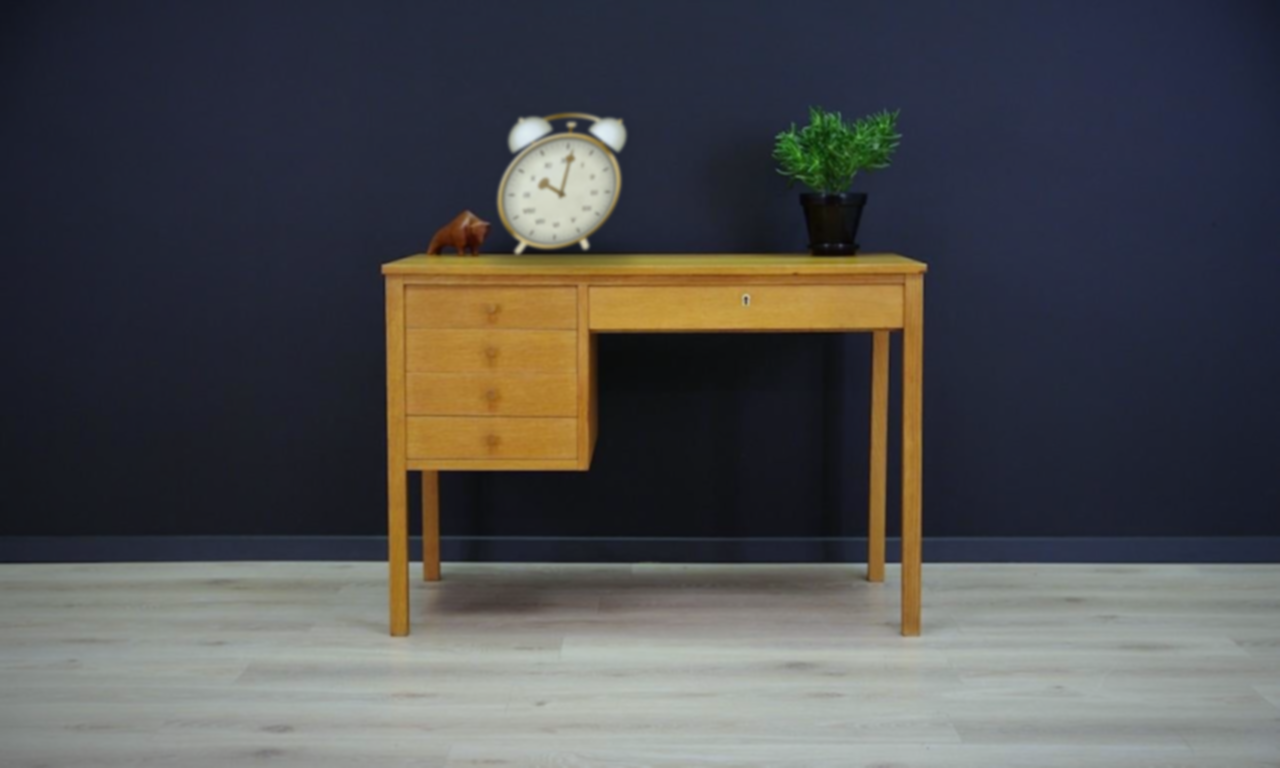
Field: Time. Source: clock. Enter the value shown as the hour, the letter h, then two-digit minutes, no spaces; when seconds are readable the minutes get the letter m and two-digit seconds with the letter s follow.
10h01
